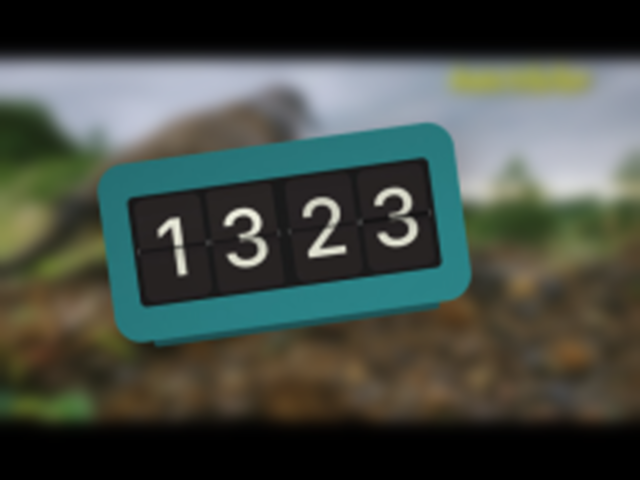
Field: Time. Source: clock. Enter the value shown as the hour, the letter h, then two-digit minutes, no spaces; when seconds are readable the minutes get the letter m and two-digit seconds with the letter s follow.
13h23
